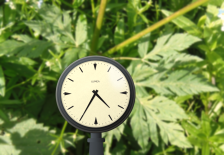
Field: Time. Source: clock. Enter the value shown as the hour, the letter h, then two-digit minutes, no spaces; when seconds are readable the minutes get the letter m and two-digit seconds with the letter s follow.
4h35
